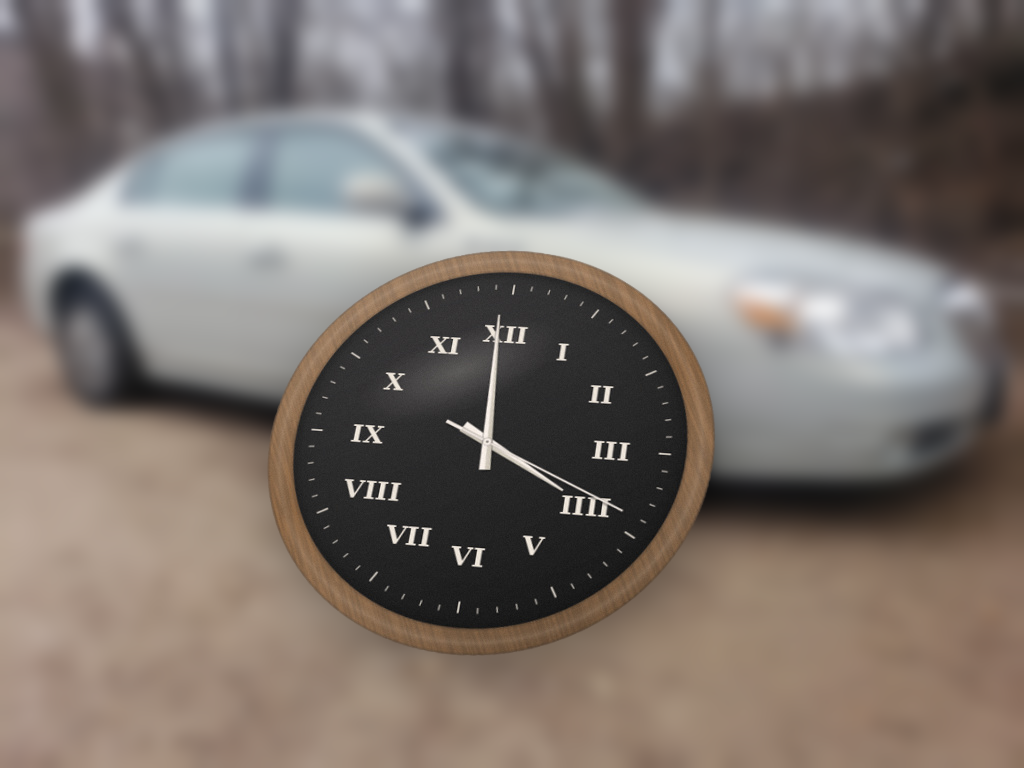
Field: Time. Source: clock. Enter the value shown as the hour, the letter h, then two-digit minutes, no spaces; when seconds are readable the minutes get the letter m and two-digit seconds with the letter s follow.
3h59m19s
